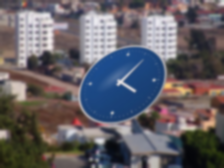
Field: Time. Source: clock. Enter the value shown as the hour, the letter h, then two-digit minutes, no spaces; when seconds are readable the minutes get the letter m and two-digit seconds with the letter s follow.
4h06
